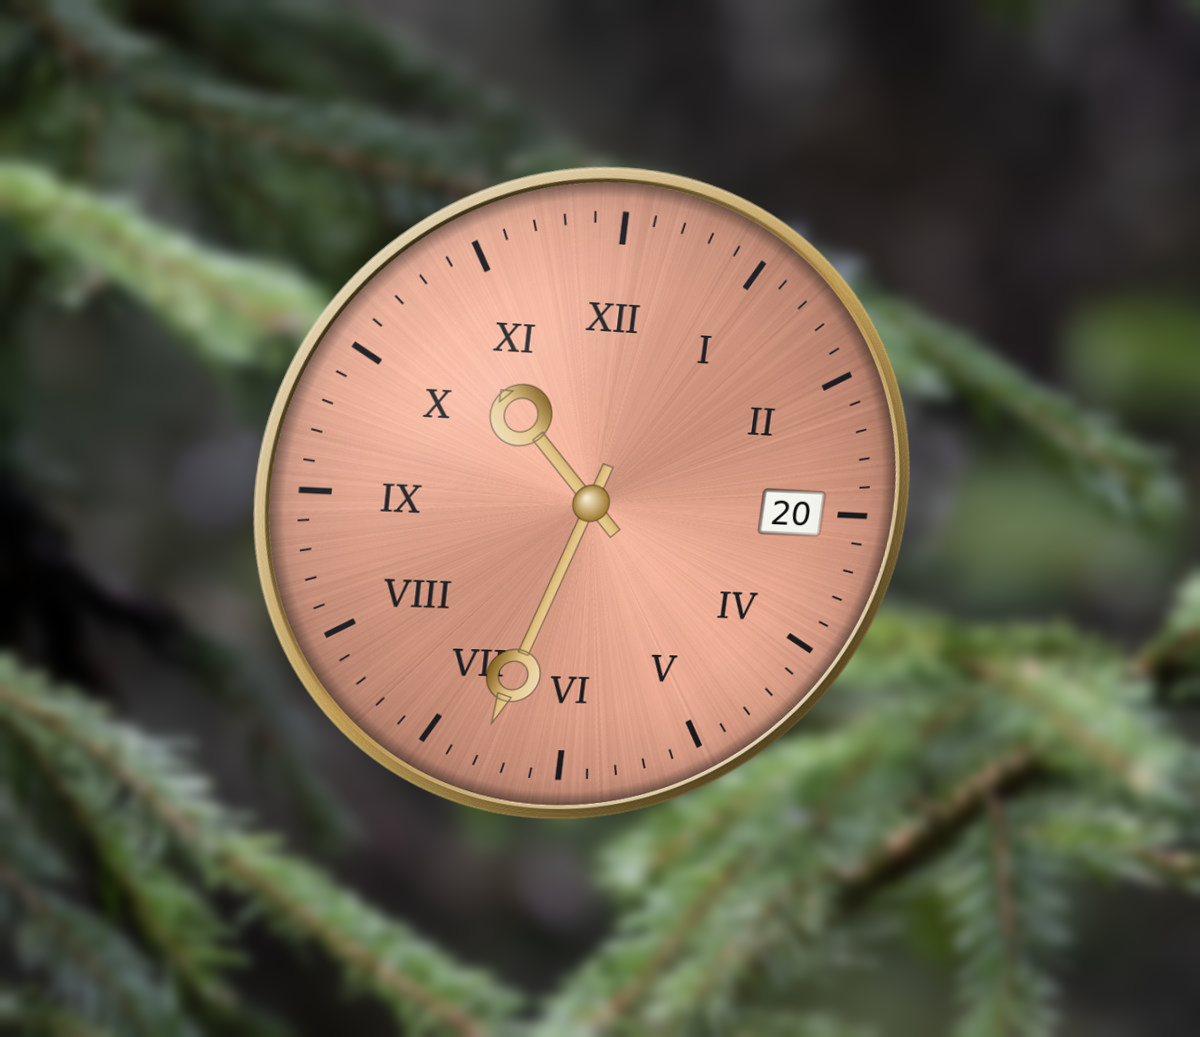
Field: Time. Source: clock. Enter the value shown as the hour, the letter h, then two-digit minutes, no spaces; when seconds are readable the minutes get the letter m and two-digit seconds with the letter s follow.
10h33
